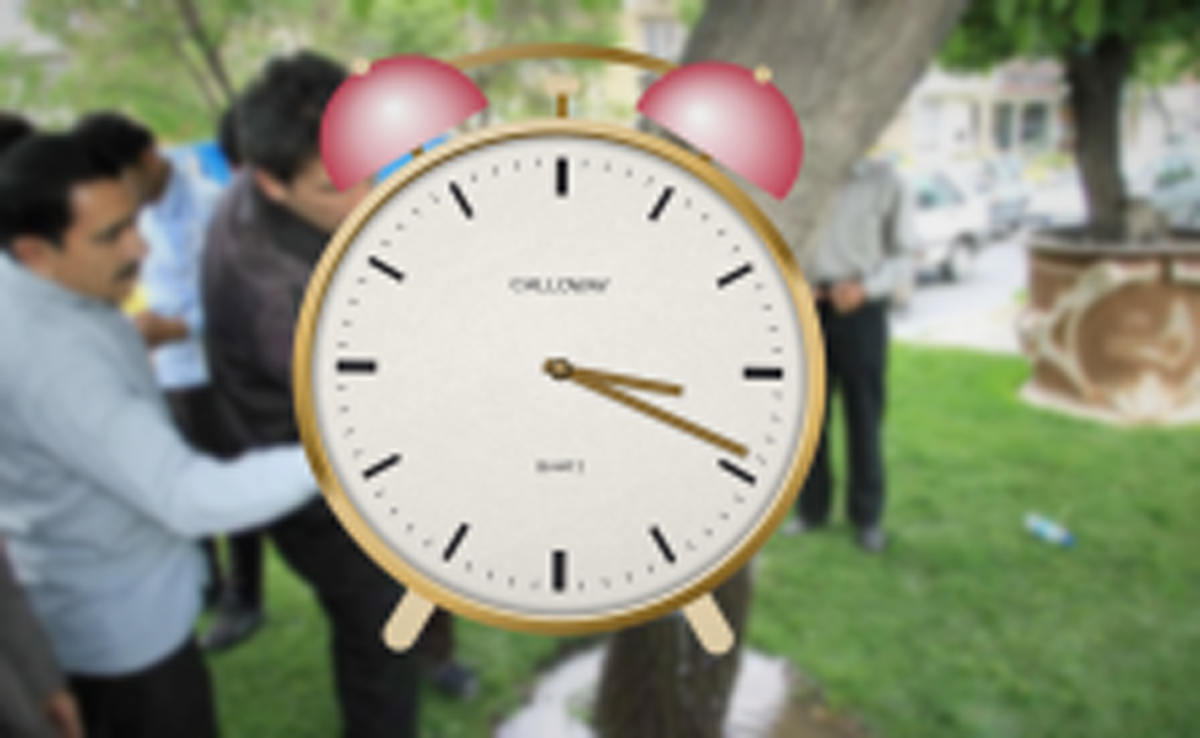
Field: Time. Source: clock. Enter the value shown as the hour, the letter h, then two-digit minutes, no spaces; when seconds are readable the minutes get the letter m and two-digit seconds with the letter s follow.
3h19
